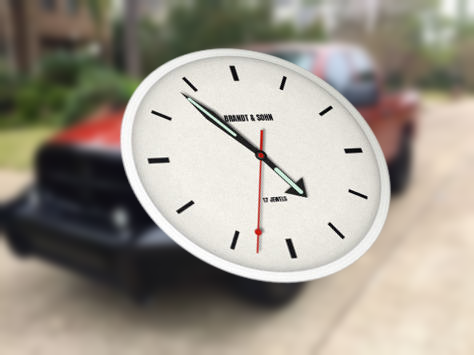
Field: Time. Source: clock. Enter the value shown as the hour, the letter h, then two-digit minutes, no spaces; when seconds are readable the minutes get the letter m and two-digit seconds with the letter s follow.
4h53m33s
